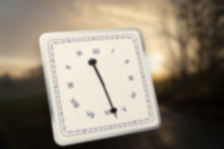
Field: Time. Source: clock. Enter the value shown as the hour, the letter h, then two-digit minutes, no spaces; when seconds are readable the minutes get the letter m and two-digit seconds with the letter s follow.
11h28
